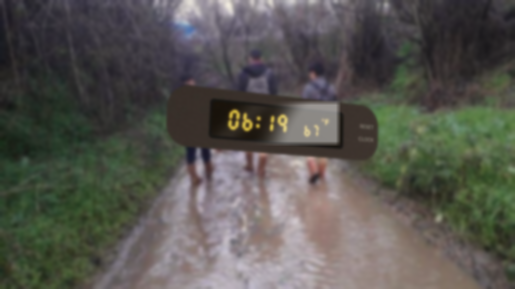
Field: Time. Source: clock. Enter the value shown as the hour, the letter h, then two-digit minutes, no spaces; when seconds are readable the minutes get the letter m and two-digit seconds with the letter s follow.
6h19
